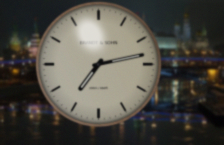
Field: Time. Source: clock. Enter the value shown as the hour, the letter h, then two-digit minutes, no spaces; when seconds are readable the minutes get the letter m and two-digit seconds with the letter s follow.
7h13
